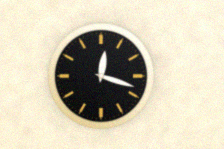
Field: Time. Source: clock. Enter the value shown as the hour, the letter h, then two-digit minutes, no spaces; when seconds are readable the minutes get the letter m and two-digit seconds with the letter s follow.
12h18
